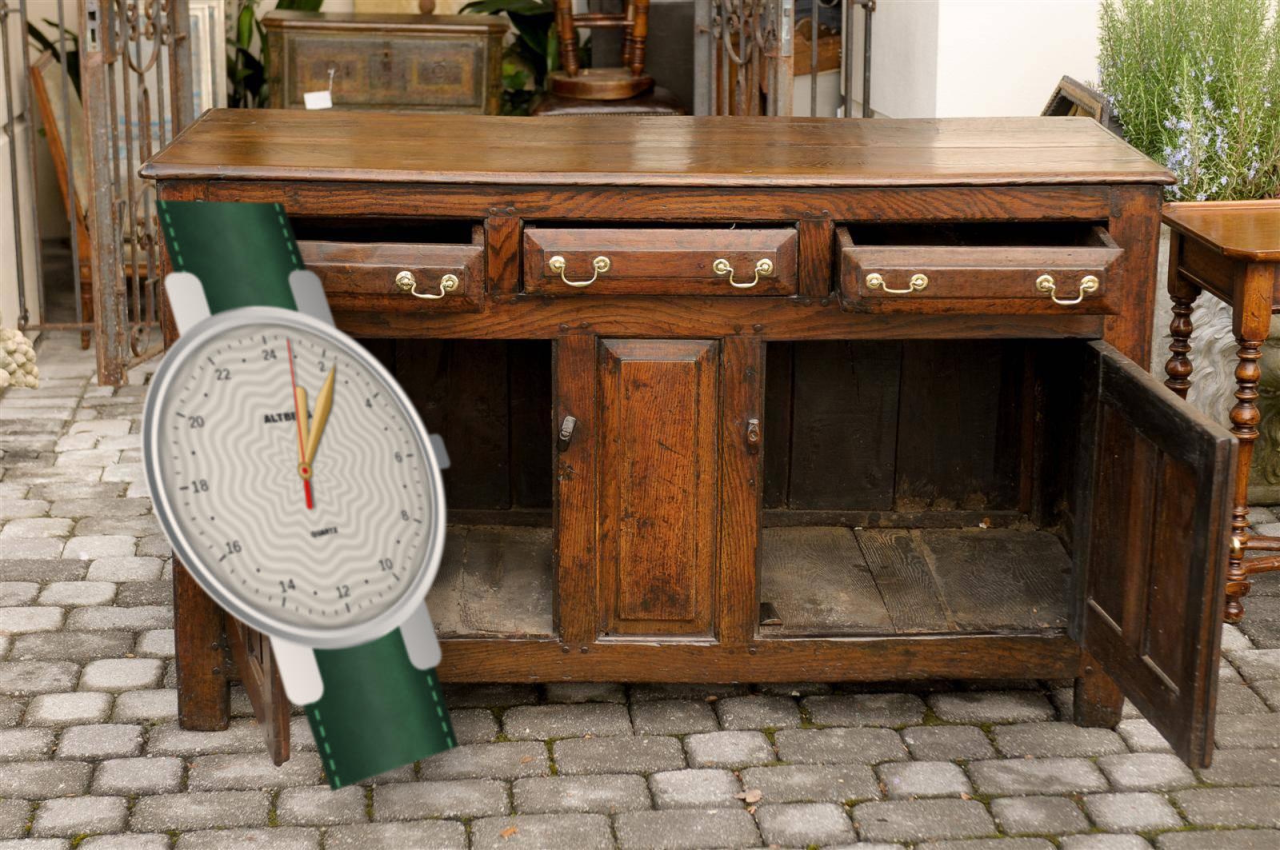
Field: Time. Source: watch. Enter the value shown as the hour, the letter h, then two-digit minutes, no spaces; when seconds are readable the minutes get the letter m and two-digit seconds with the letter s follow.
1h06m02s
